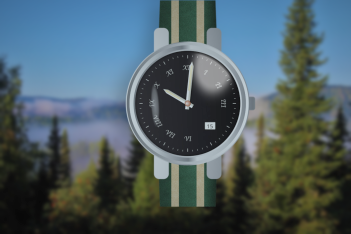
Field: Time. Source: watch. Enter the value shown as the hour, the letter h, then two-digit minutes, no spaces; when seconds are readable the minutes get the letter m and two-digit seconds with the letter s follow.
10h01
